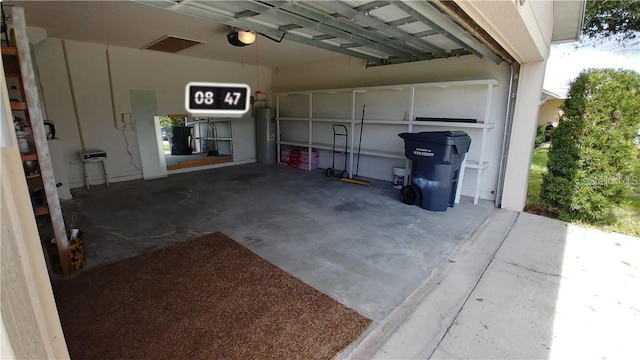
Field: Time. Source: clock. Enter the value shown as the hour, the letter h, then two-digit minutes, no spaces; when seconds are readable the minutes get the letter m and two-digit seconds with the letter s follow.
8h47
